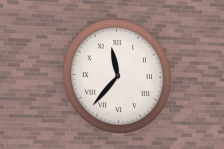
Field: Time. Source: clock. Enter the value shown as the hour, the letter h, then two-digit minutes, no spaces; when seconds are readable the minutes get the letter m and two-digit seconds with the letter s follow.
11h37
